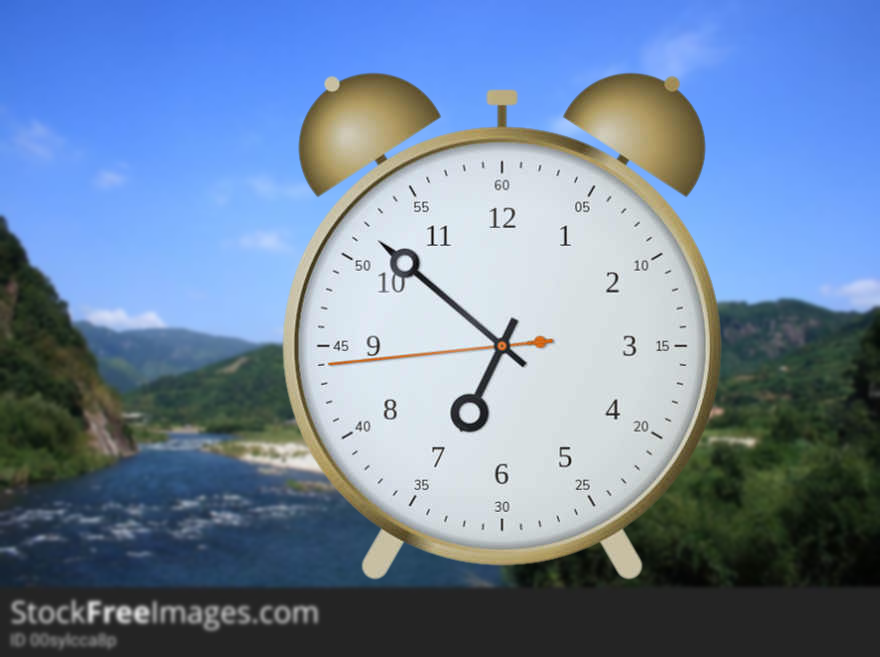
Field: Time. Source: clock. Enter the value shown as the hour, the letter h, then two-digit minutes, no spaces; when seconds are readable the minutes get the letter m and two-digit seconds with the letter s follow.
6h51m44s
